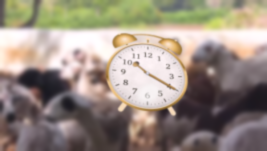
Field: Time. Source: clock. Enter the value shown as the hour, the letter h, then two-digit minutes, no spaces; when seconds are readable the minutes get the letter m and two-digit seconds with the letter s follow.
10h20
